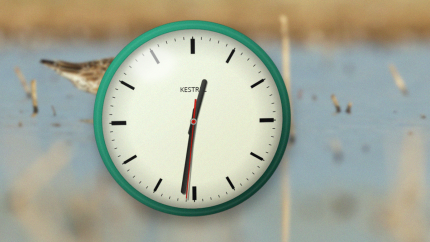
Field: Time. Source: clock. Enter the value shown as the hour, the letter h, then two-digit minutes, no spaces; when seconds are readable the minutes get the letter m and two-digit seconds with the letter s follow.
12h31m31s
